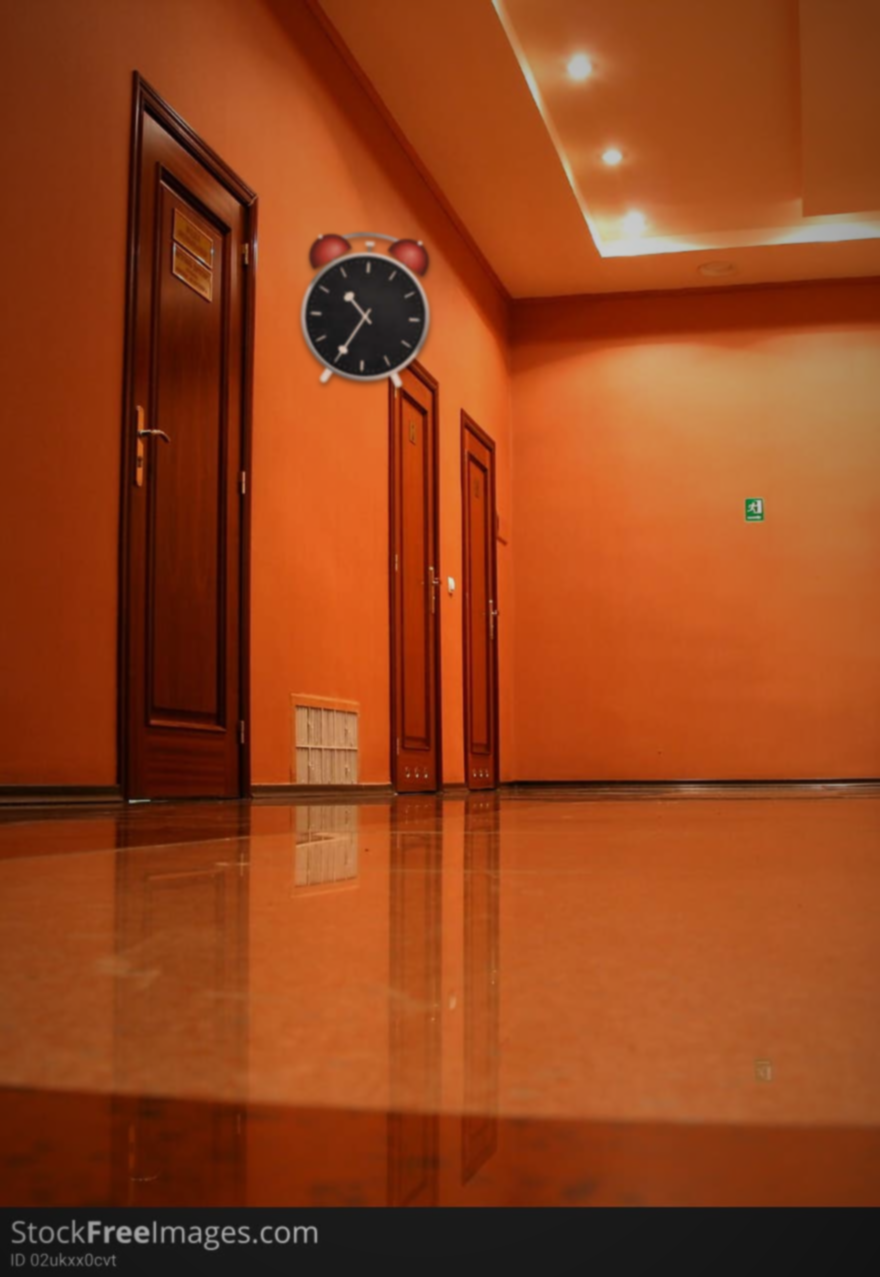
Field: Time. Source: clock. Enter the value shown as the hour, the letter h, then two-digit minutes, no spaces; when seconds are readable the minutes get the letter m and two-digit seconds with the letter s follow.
10h35
